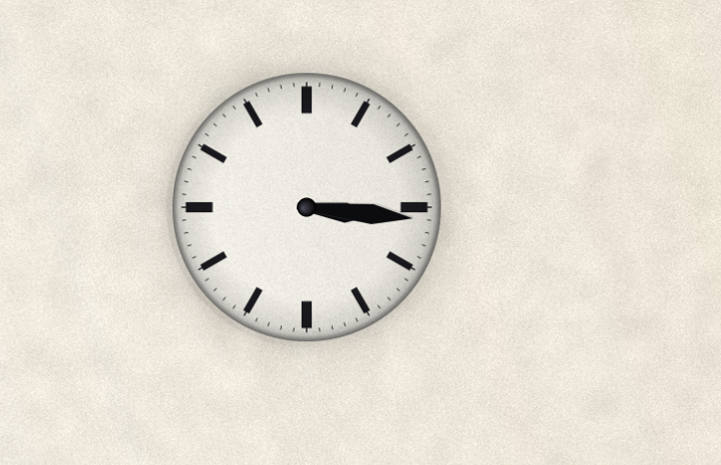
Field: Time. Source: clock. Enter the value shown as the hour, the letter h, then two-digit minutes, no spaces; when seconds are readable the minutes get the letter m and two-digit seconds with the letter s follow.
3h16
